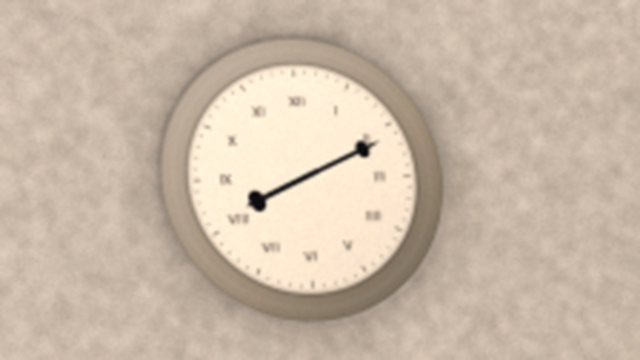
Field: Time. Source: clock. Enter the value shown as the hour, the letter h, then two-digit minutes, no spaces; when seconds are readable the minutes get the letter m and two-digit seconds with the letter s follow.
8h11
